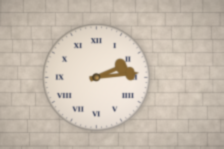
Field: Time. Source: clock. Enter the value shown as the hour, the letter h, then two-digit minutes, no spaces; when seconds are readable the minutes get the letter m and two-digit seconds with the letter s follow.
2h14
